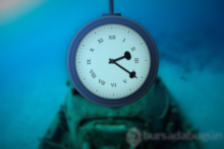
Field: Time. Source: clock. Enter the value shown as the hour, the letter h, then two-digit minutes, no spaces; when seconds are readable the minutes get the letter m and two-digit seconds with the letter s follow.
2h21
